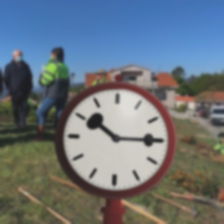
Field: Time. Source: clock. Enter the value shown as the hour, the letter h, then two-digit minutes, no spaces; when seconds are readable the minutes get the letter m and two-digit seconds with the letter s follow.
10h15
